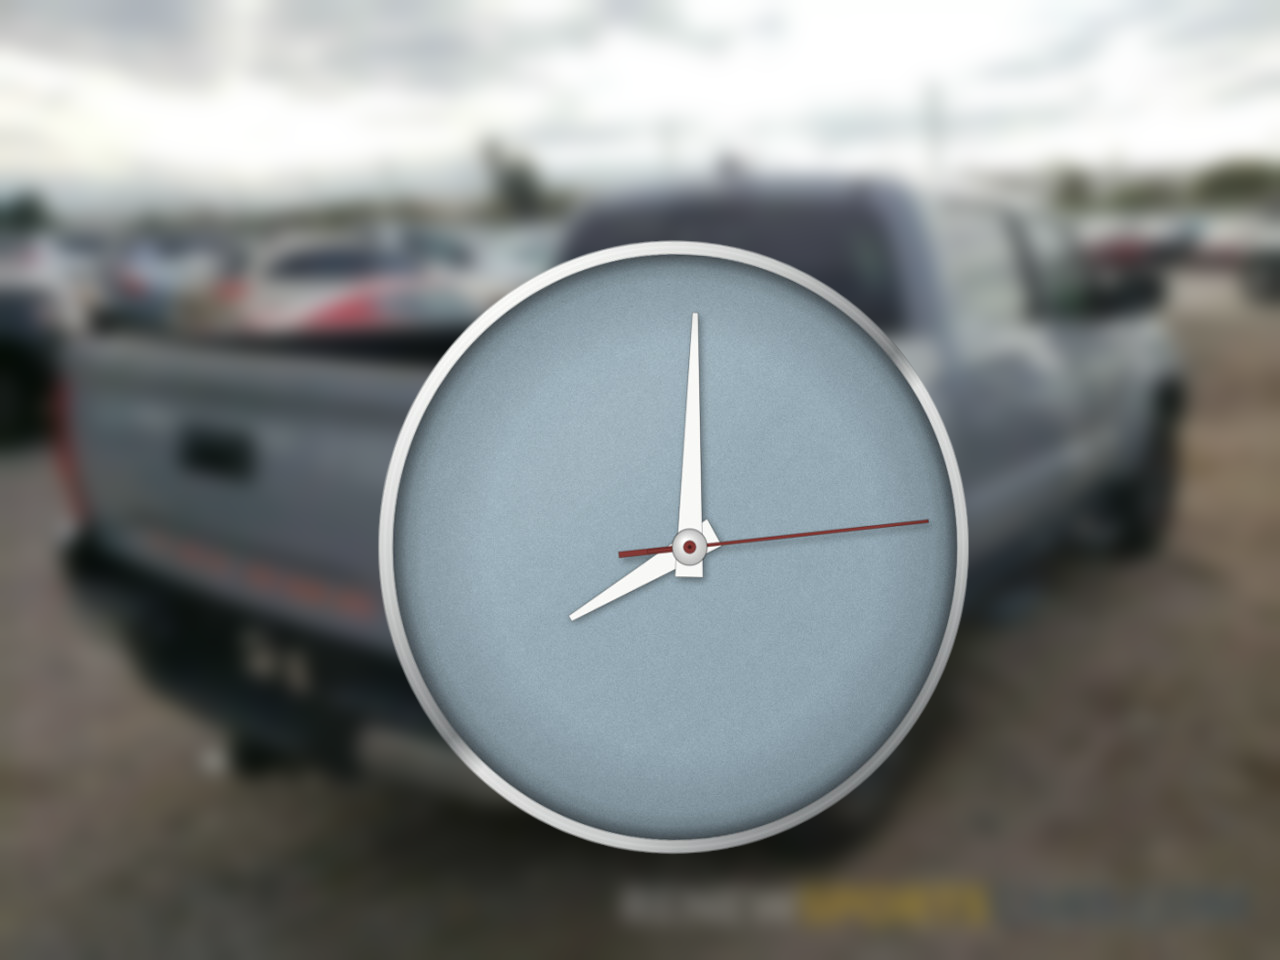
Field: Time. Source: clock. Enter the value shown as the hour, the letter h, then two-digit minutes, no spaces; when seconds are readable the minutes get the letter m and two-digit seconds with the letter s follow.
8h00m14s
